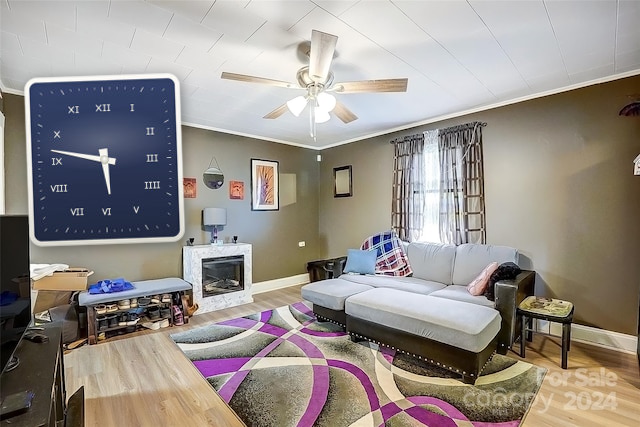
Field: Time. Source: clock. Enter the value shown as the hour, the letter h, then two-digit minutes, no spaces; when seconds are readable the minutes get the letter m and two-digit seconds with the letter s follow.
5h47
